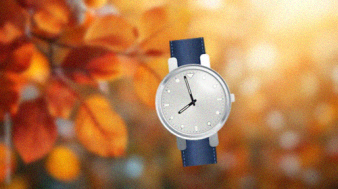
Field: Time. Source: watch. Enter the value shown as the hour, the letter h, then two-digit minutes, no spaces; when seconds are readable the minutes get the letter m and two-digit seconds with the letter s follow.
7h58
